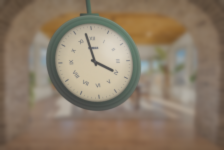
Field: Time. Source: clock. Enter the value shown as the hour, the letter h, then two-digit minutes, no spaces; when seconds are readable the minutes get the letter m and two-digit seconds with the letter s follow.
3h58
